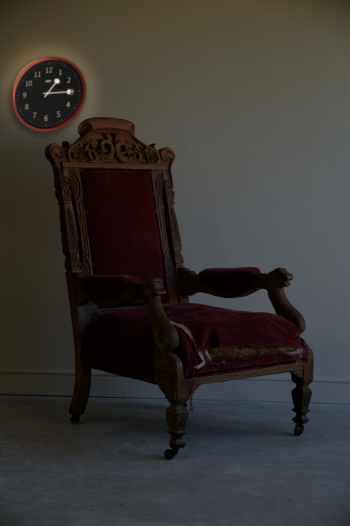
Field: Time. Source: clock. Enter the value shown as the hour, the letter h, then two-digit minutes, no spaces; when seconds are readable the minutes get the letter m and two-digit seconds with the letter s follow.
1h15
